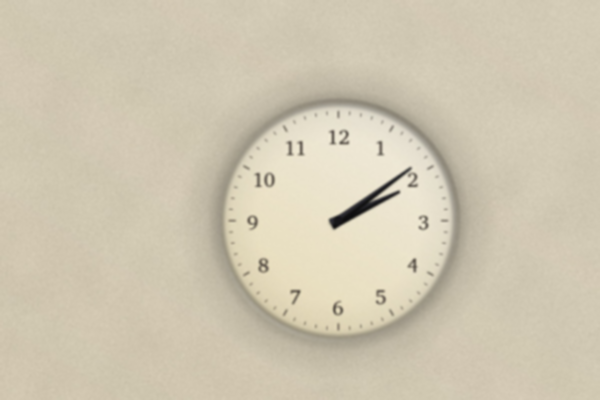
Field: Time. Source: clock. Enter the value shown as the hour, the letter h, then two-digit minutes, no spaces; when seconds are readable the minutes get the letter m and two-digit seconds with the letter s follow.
2h09
